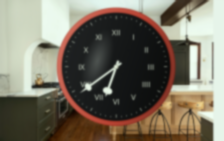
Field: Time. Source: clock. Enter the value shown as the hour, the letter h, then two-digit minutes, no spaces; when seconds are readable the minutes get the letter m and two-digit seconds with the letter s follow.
6h39
